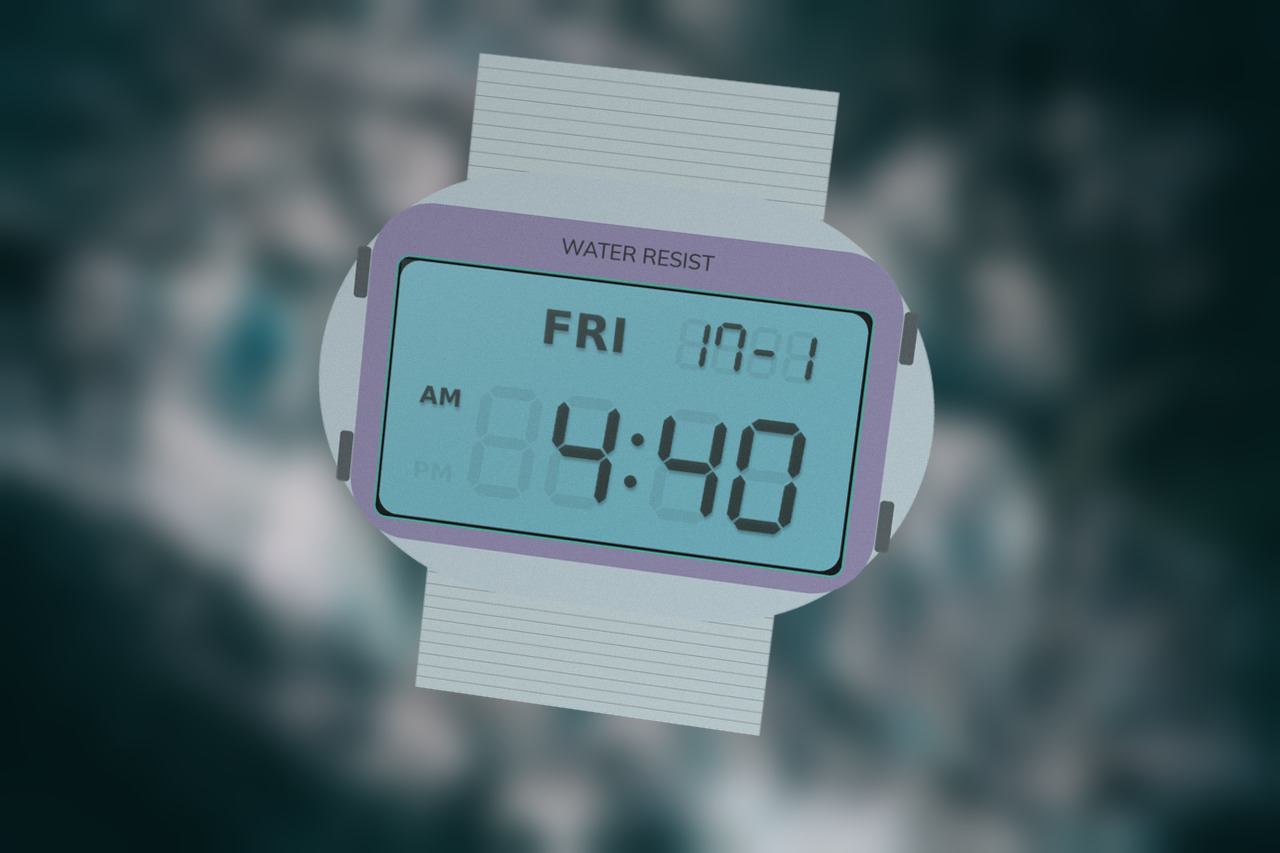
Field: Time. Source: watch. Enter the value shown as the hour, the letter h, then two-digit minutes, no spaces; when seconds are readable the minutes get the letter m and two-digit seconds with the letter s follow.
4h40
